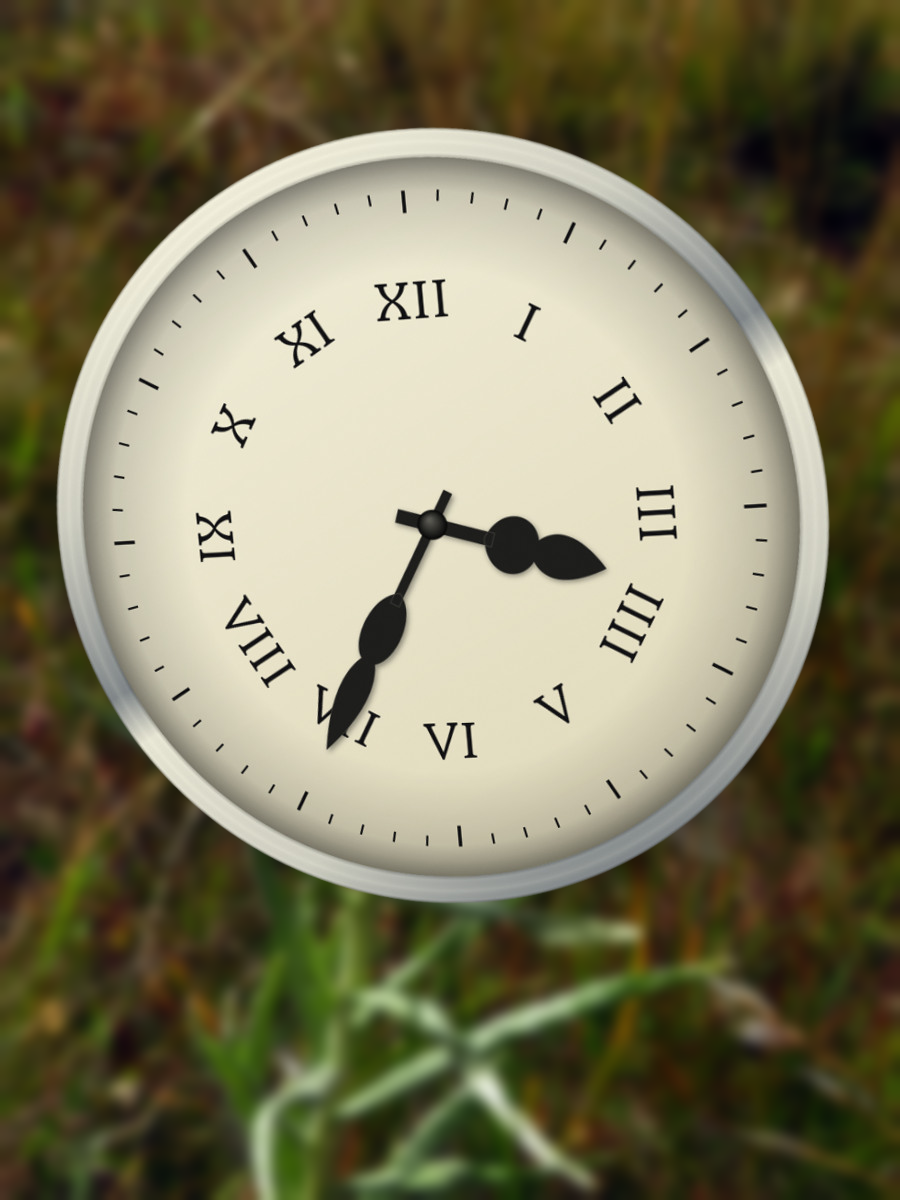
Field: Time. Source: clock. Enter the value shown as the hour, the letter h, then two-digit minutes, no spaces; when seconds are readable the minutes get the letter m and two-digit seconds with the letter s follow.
3h35
